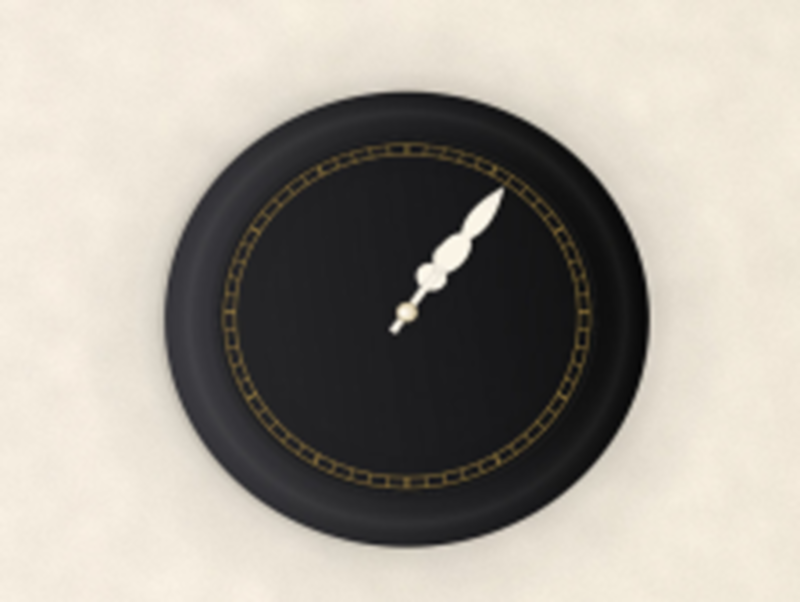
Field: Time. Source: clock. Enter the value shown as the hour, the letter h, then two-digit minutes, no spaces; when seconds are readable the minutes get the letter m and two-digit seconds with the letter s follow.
1h06
